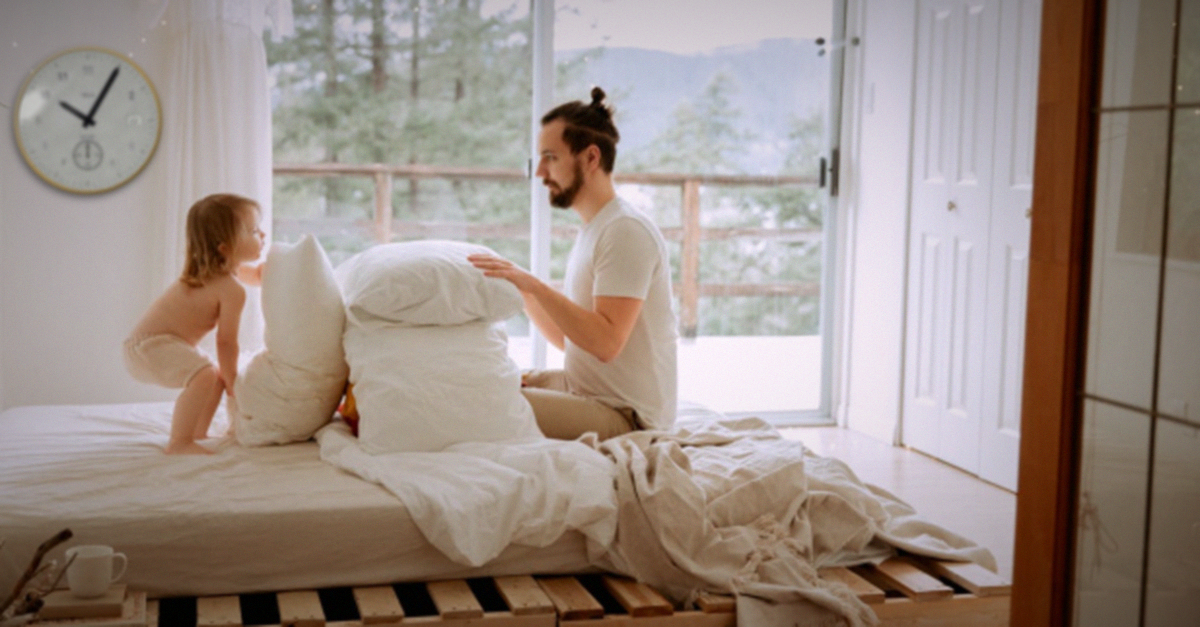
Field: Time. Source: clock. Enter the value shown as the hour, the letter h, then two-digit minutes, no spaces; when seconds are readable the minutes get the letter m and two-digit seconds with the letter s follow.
10h05
